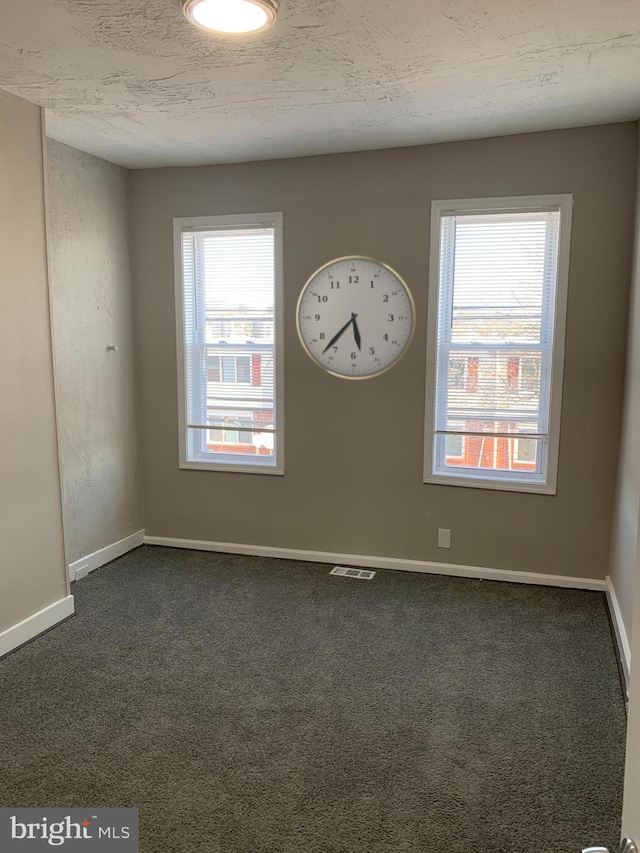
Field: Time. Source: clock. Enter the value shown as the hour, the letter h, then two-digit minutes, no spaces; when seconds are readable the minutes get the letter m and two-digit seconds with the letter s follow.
5h37
